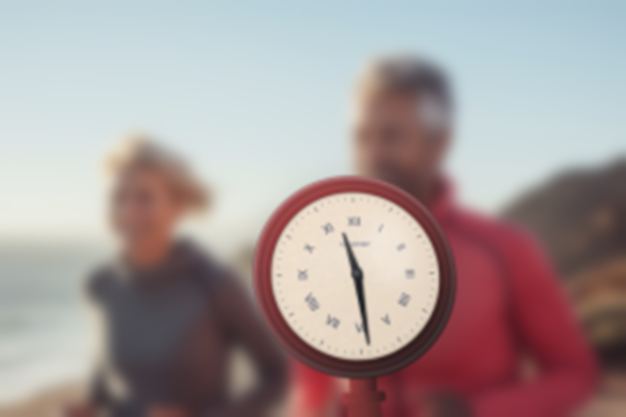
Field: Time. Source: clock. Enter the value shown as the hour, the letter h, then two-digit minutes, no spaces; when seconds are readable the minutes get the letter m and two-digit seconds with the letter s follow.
11h29
